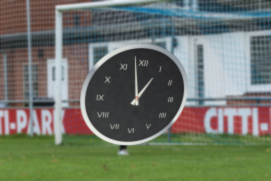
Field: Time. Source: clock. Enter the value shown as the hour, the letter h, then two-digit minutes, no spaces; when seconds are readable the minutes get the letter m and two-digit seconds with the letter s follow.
12h58
